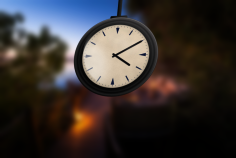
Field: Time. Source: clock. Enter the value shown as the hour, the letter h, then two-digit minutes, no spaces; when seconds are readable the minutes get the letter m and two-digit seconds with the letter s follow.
4h10
